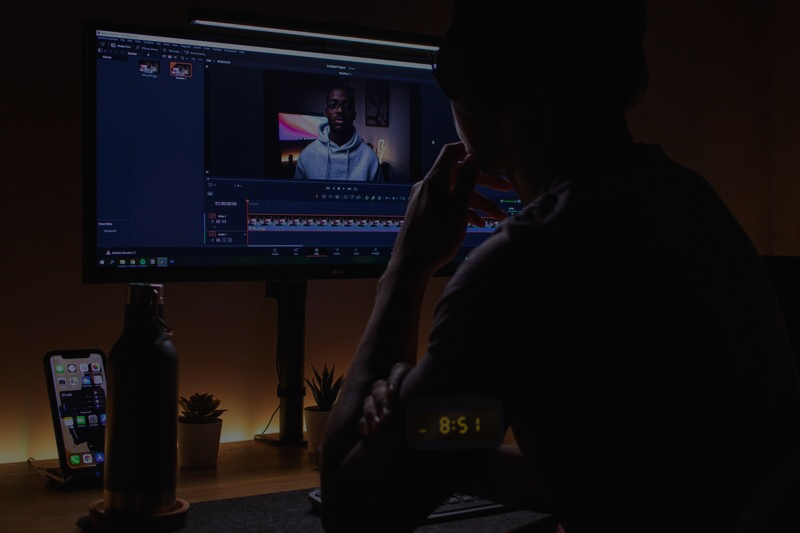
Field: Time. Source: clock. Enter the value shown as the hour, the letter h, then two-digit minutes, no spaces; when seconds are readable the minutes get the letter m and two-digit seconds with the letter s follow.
8h51
